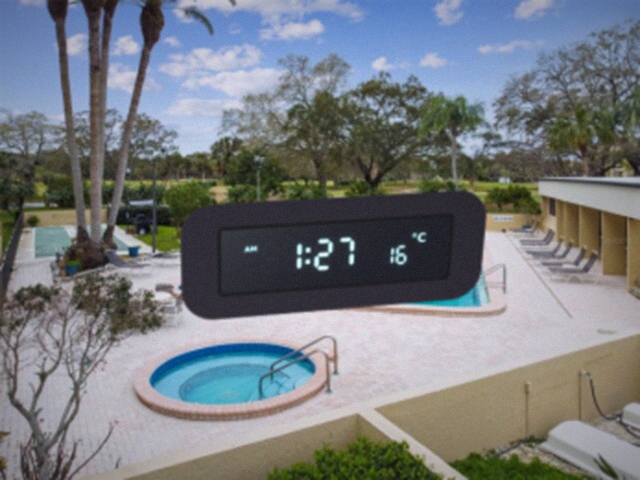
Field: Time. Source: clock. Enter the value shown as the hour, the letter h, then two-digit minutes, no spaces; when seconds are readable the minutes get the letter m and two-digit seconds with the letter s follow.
1h27
